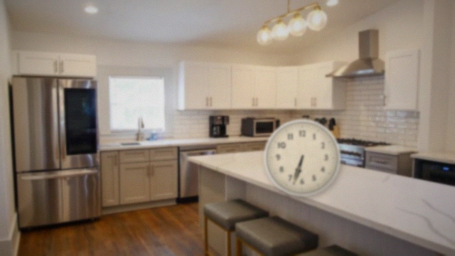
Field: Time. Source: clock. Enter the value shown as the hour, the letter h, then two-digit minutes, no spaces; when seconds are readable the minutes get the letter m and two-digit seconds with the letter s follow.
6h33
